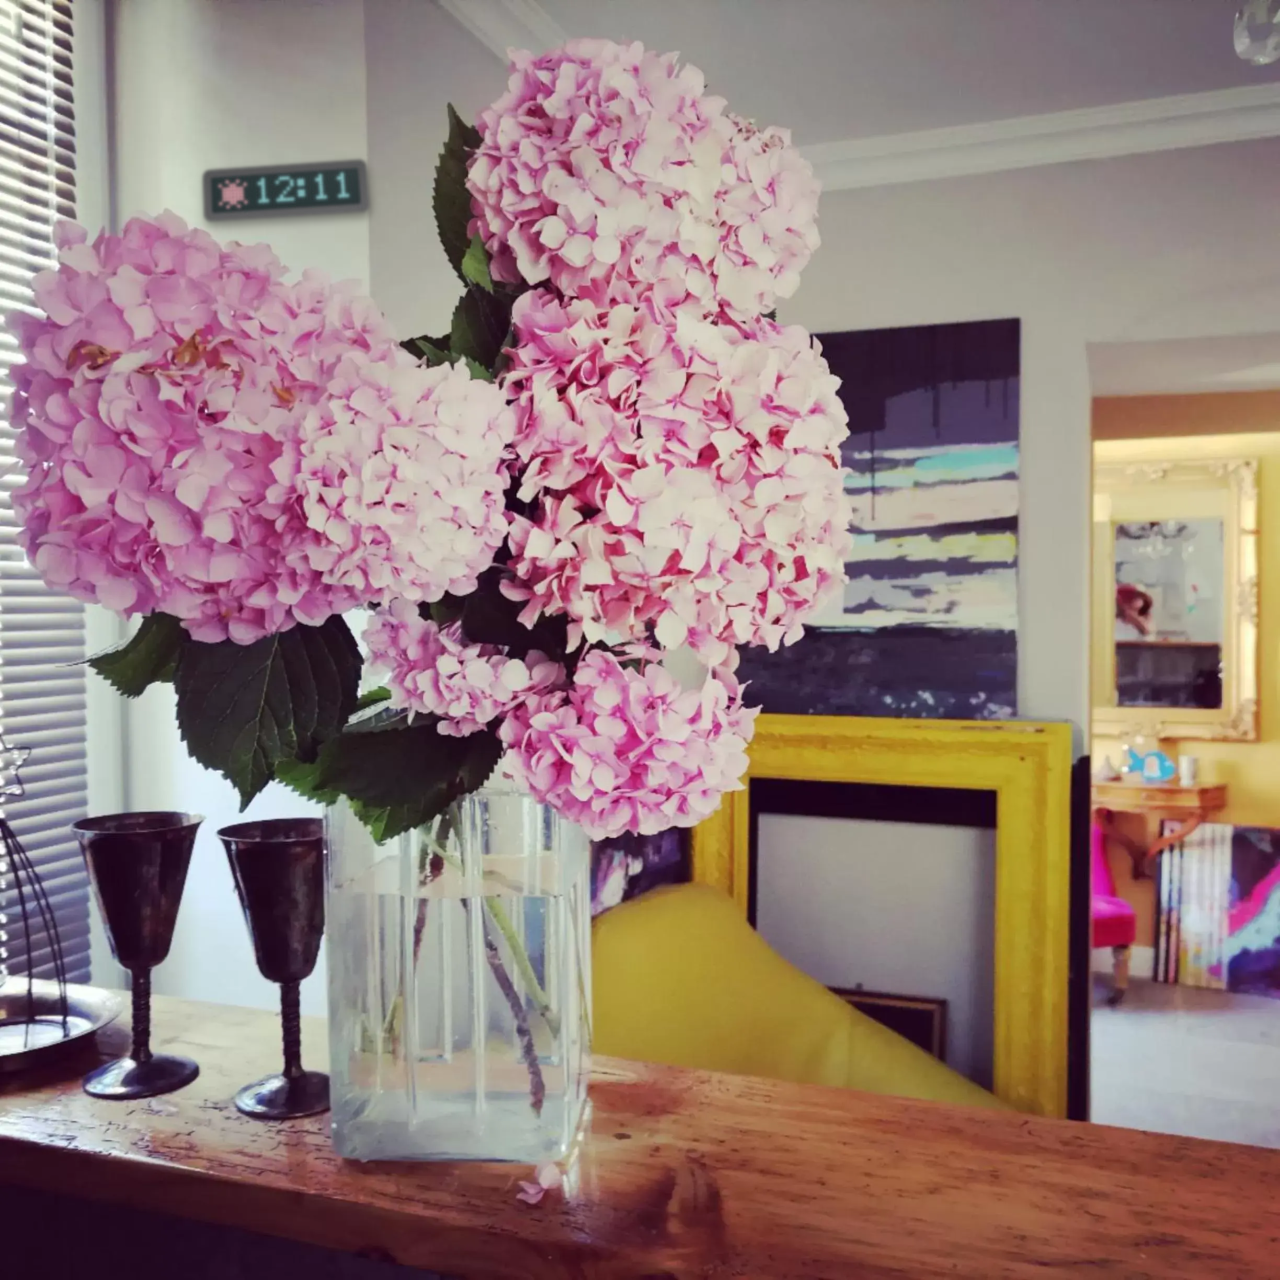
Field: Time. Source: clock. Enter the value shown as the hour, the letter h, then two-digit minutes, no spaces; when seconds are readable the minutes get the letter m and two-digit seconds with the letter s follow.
12h11
